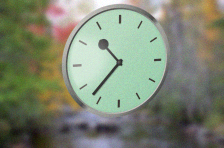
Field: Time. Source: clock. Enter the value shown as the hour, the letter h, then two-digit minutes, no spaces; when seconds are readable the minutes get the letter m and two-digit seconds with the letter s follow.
10h37
